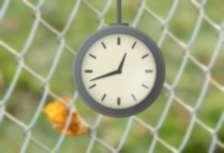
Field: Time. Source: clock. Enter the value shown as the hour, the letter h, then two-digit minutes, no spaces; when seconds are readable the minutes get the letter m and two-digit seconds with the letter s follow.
12h42
